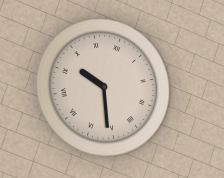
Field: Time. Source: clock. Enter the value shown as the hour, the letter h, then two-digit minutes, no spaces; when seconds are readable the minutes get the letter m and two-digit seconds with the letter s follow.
9h26
